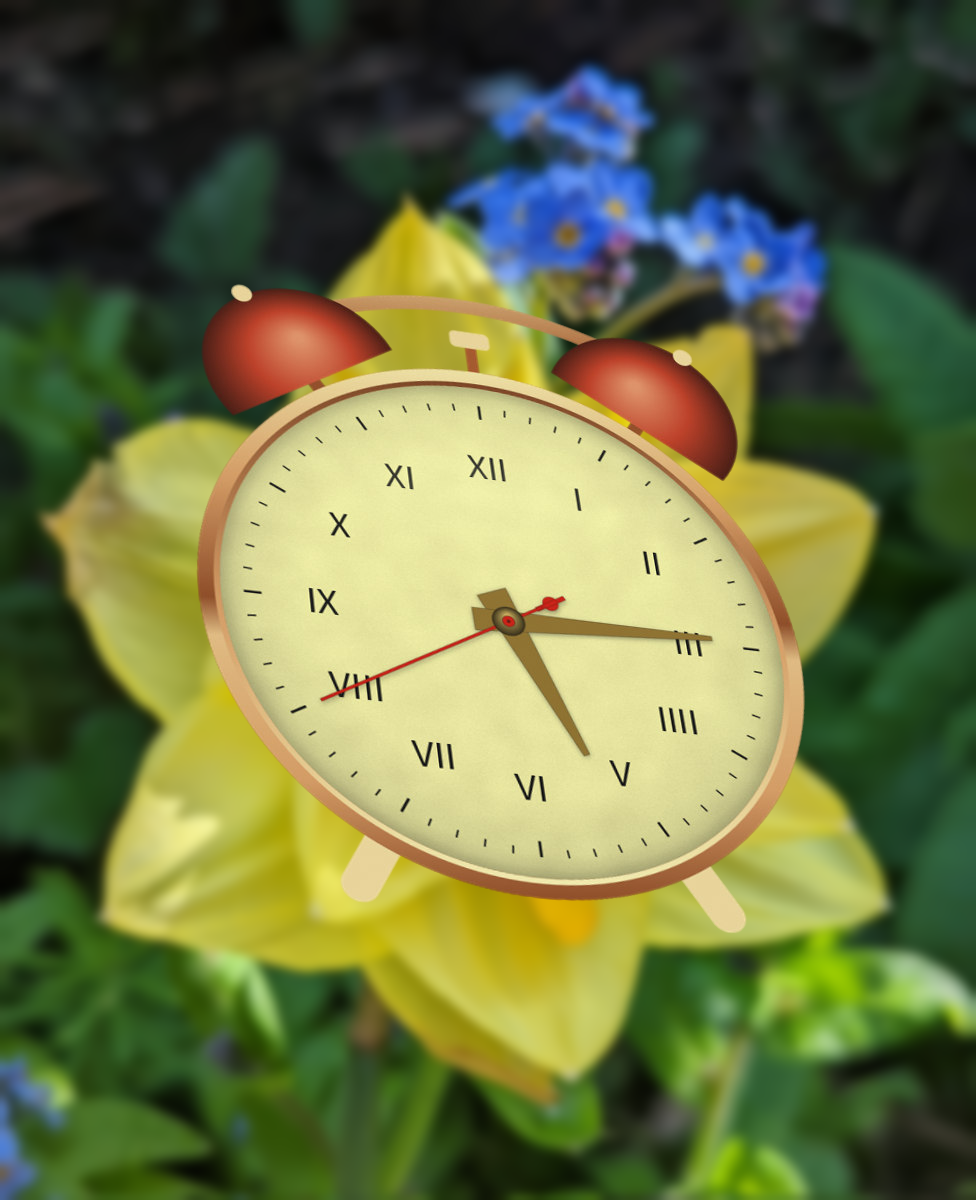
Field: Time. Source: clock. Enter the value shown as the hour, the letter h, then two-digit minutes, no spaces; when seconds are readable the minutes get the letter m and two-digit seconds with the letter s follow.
5h14m40s
